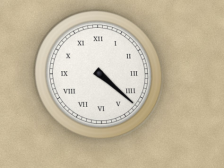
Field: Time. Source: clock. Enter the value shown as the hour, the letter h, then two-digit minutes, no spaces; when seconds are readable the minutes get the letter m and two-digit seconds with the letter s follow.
4h22
